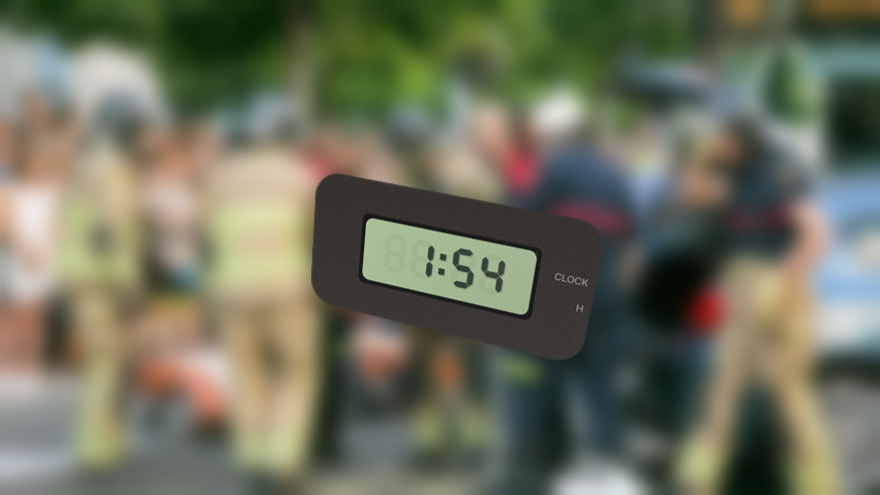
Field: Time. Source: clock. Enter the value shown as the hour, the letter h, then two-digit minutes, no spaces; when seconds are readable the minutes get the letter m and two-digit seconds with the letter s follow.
1h54
